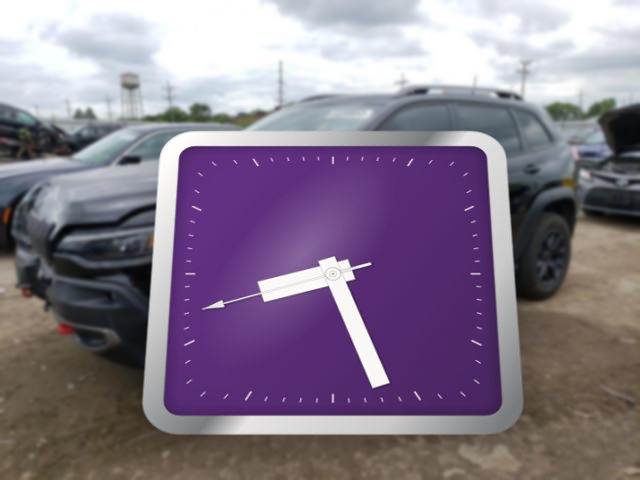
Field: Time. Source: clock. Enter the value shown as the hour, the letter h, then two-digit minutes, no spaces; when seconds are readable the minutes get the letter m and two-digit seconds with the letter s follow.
8h26m42s
